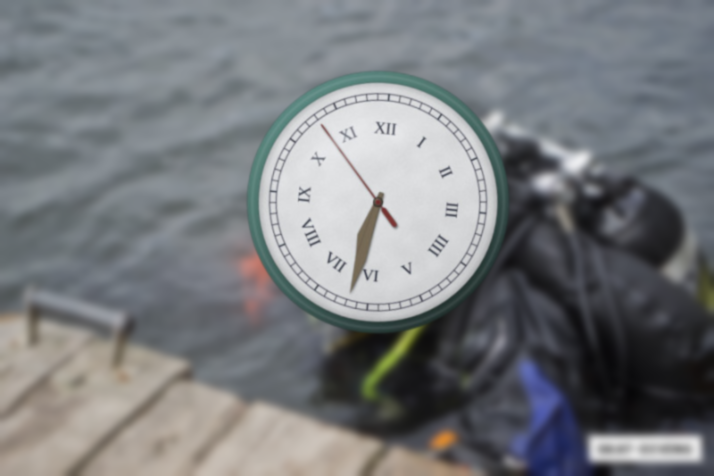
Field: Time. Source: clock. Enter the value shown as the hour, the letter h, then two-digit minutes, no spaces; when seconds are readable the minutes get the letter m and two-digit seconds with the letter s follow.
6h31m53s
